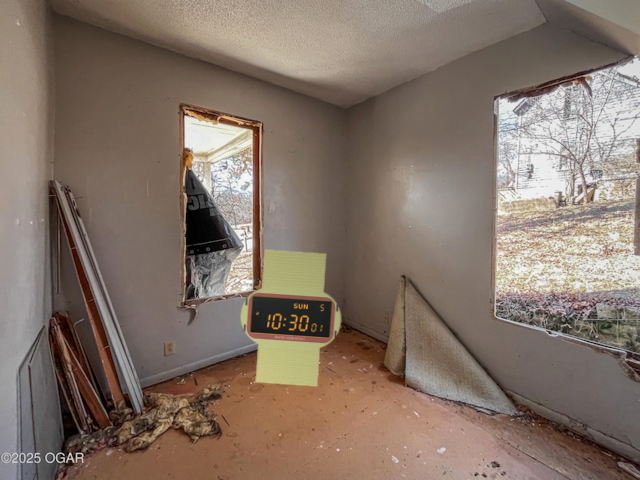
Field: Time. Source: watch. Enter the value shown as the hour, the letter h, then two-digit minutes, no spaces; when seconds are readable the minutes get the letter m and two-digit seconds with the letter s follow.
10h30
